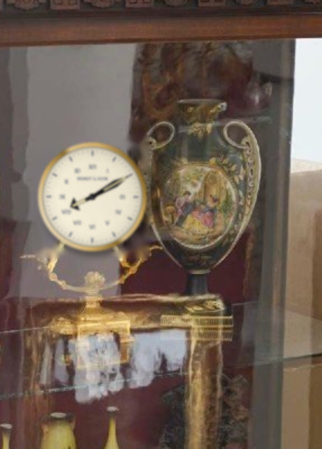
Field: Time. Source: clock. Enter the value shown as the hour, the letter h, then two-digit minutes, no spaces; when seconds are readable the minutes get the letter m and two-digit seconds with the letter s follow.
8h10
